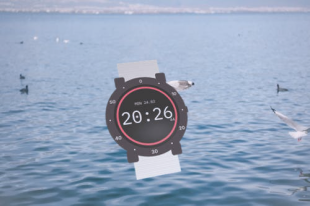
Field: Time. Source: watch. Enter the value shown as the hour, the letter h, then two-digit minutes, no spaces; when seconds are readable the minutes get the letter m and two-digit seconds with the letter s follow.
20h26
